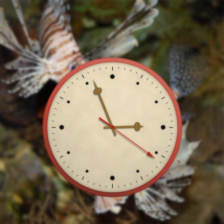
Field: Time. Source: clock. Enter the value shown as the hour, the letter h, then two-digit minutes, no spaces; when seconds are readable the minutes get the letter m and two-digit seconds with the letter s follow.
2h56m21s
